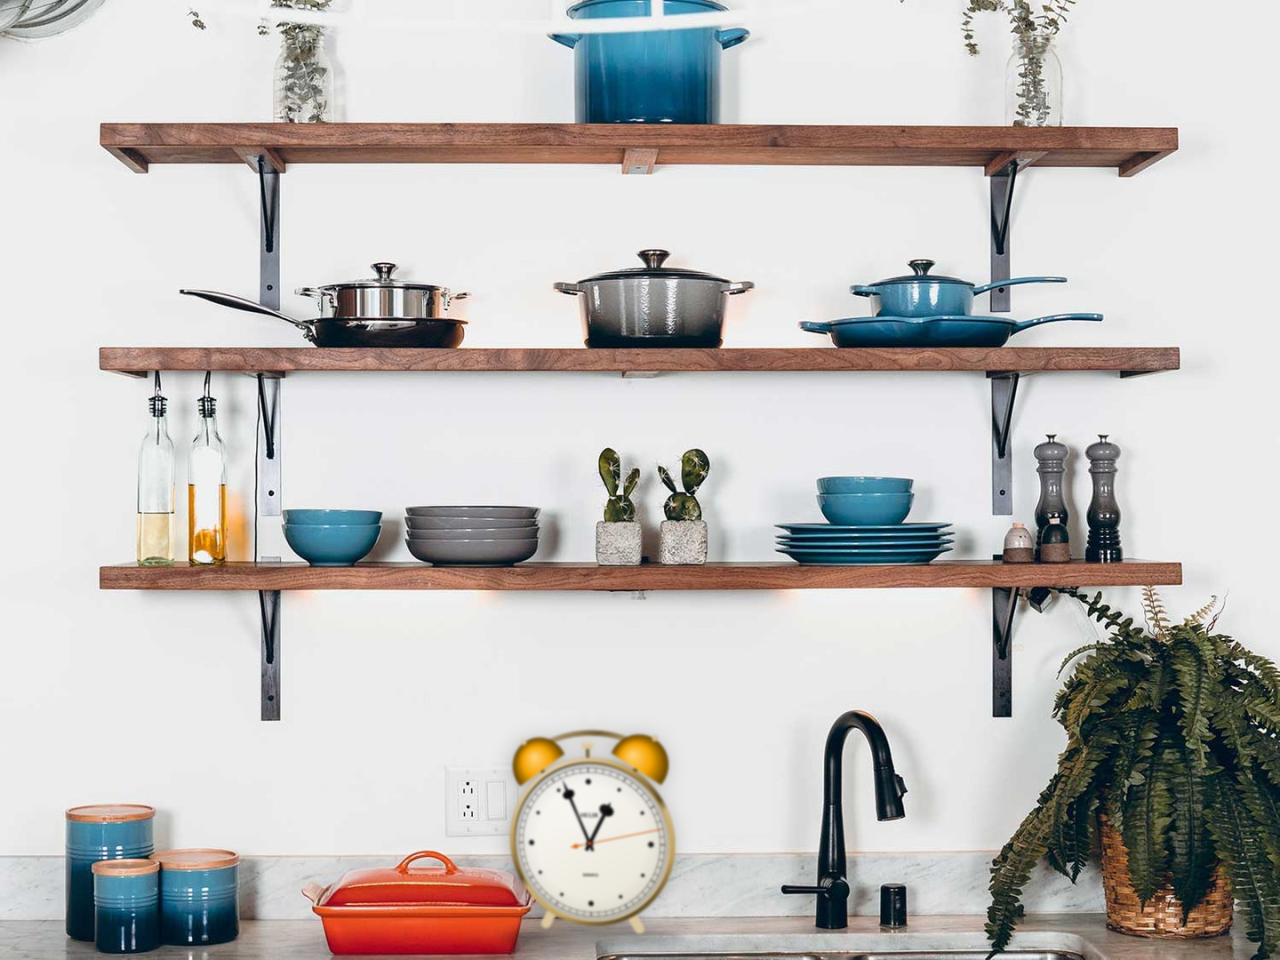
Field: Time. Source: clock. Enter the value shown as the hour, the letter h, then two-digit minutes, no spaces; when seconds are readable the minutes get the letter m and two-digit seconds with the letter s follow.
12h56m13s
